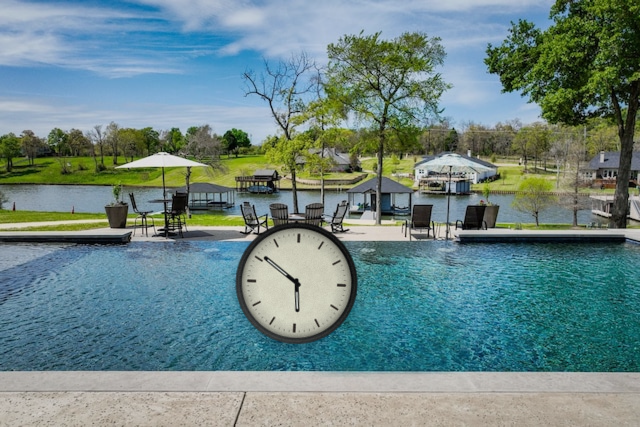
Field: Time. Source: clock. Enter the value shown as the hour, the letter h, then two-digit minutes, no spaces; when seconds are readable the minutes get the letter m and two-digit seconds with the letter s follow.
5h51
